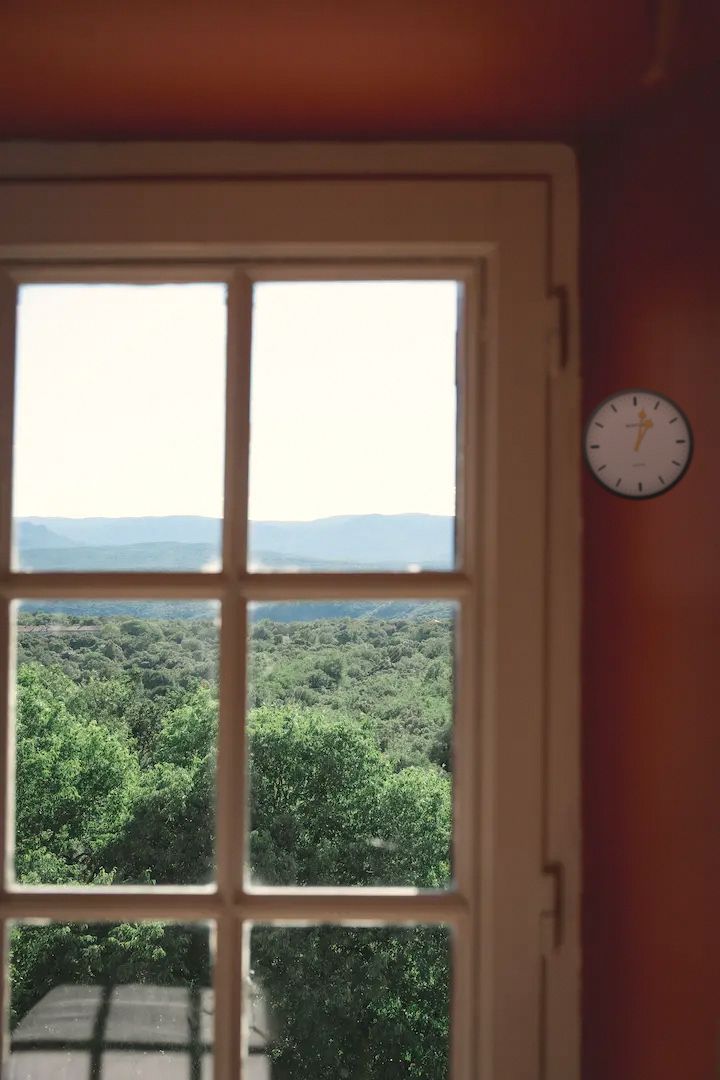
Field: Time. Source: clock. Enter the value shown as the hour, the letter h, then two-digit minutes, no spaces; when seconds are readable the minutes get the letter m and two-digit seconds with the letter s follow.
1h02
